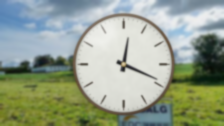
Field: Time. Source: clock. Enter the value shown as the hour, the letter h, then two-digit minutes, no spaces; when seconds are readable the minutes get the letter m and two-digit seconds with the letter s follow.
12h19
